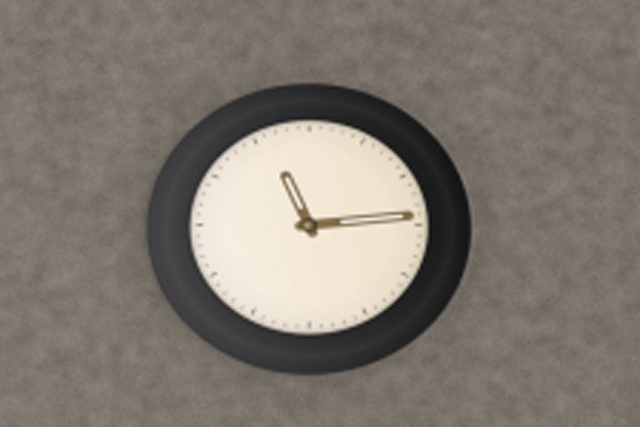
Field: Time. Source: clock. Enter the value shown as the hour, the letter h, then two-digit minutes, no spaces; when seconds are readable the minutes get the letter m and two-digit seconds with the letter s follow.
11h14
